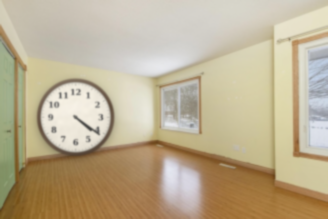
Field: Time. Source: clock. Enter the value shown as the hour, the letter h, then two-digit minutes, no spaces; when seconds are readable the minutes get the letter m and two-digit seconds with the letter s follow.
4h21
